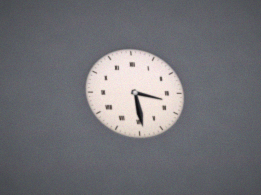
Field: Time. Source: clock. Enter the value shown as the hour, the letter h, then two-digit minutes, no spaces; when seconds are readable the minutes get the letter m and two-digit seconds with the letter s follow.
3h29
